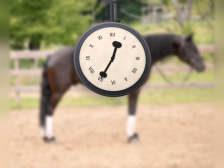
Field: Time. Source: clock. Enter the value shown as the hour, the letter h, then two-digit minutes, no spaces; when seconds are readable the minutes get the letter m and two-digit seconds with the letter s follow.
12h35
